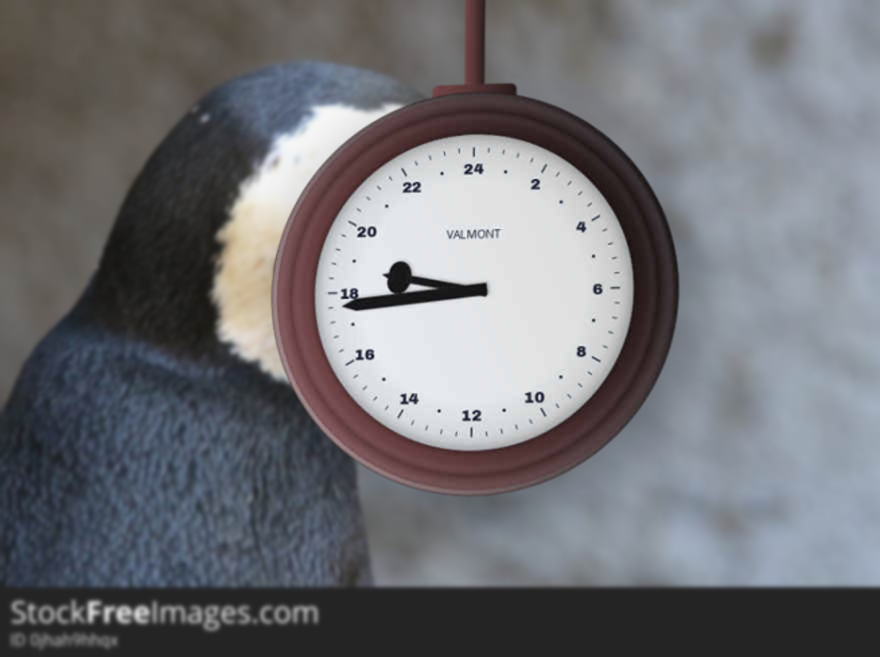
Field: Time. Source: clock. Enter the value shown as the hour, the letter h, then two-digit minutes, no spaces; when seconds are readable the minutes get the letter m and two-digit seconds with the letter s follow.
18h44
